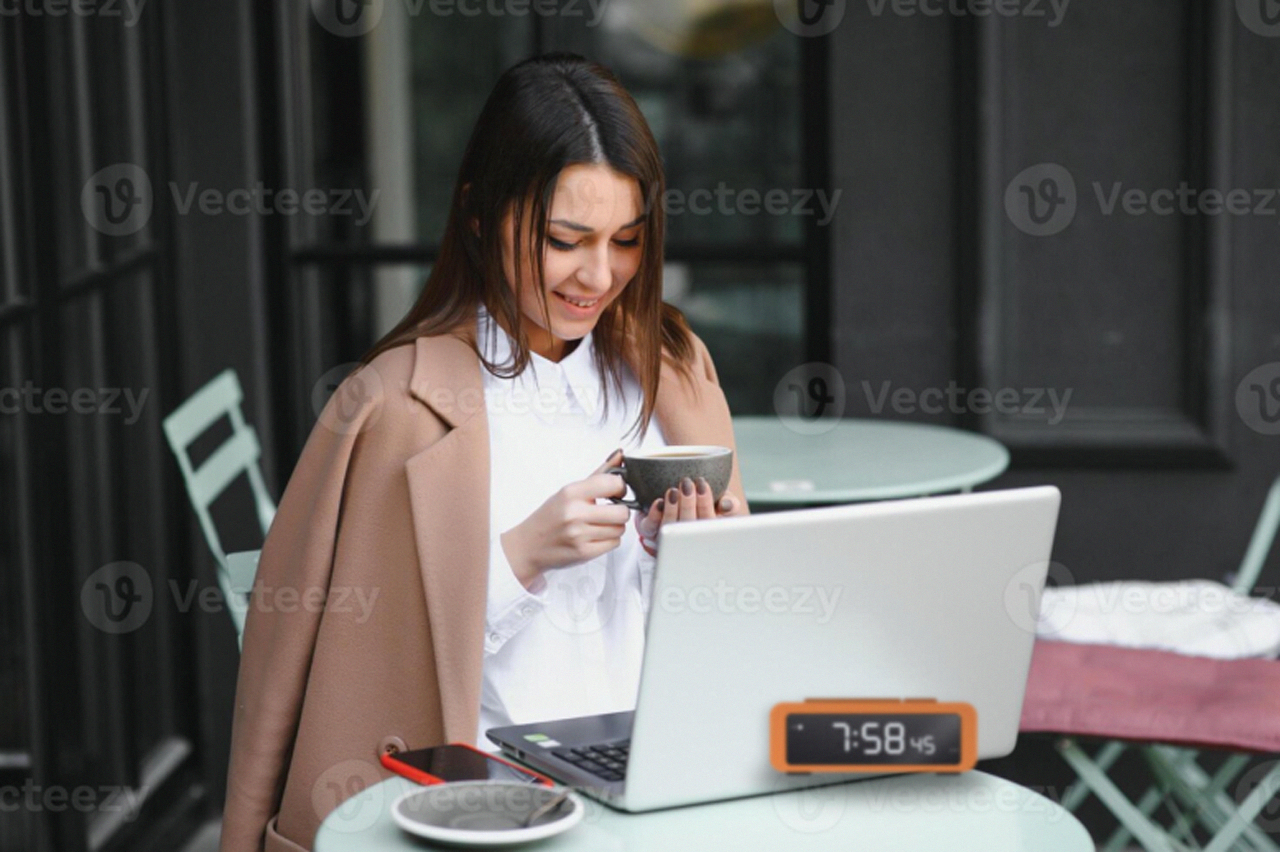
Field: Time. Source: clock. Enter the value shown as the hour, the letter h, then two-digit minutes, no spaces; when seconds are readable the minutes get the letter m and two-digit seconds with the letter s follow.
7h58
